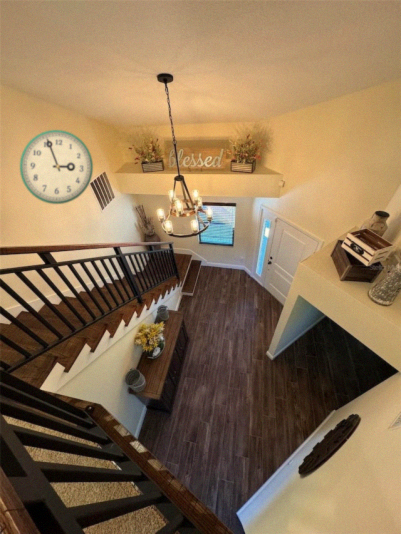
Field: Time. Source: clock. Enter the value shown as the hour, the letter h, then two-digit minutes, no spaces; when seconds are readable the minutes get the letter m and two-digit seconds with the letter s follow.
2h56
